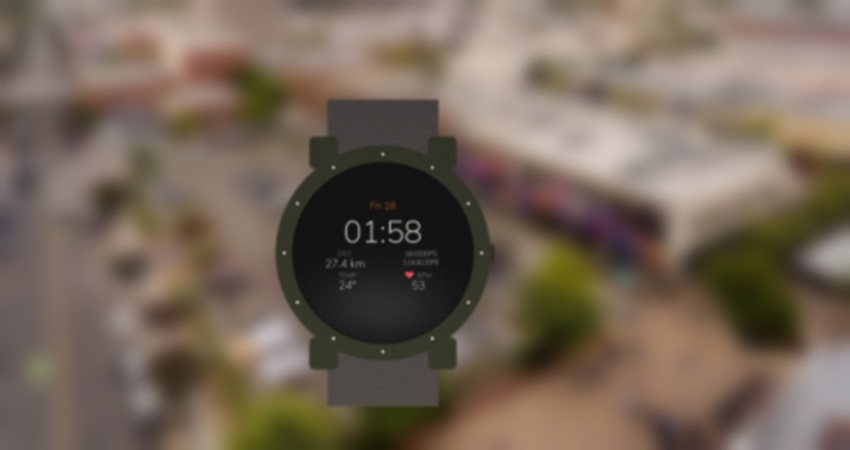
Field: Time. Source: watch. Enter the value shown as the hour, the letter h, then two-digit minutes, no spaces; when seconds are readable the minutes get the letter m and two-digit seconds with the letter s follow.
1h58
